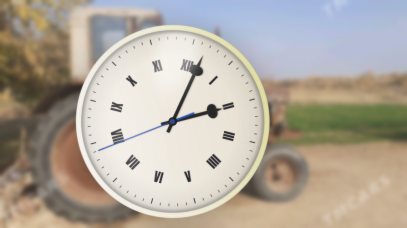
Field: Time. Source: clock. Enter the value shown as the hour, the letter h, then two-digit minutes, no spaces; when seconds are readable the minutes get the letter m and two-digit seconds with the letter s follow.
2h01m39s
